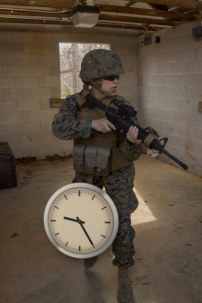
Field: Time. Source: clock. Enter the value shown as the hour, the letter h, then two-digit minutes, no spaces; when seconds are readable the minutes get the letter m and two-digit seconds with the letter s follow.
9h25
